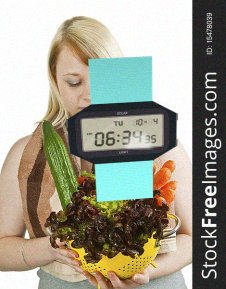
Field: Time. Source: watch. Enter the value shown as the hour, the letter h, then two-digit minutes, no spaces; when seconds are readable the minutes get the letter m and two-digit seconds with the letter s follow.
6h34m35s
